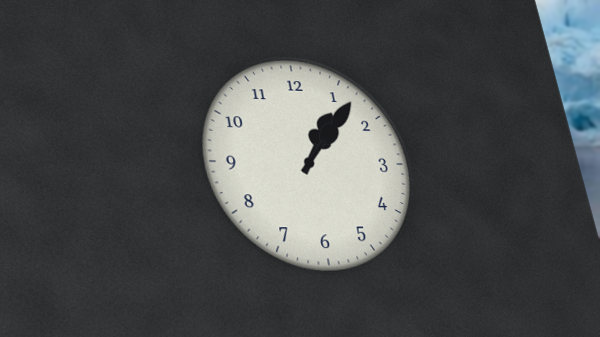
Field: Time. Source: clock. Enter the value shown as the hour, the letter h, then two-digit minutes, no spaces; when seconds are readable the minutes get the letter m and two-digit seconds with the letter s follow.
1h07
